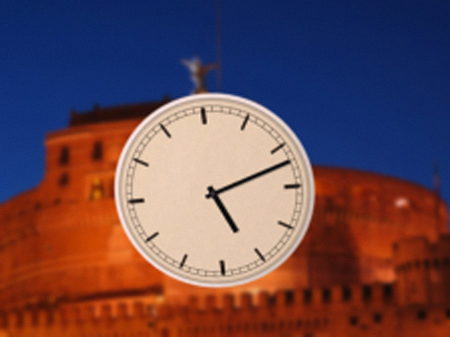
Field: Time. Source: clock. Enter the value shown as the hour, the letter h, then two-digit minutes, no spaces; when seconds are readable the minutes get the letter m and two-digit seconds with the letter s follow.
5h12
